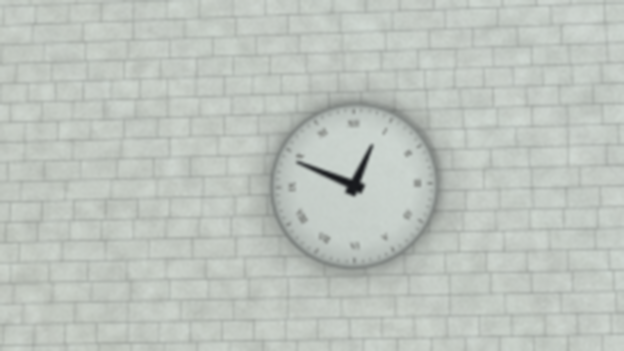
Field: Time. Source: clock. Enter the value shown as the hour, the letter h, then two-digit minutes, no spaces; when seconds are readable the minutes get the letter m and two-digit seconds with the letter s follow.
12h49
